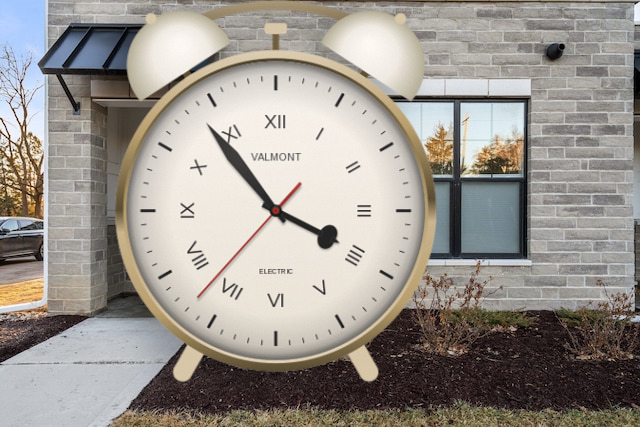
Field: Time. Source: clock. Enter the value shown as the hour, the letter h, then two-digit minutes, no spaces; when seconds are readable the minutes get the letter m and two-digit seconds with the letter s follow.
3h53m37s
